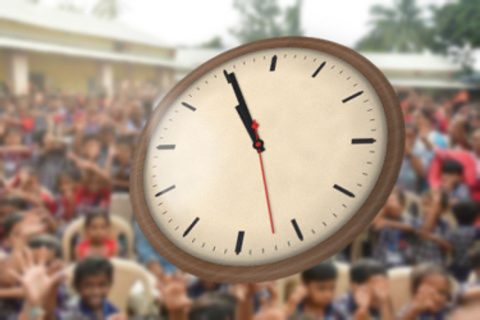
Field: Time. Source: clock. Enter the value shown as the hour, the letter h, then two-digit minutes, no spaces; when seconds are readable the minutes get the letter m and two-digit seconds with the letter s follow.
10h55m27s
